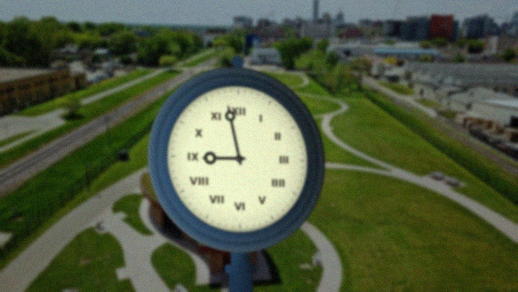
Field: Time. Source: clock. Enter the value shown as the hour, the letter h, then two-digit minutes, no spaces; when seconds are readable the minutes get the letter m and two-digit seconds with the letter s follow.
8h58
